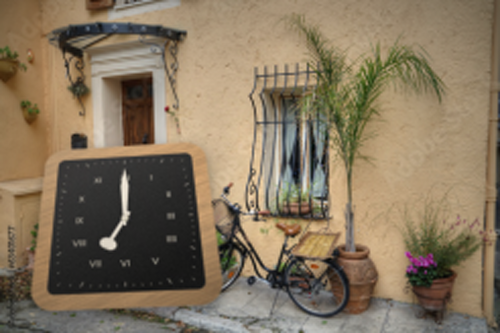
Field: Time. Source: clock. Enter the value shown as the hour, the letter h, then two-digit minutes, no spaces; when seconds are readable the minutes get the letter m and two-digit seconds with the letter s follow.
7h00
